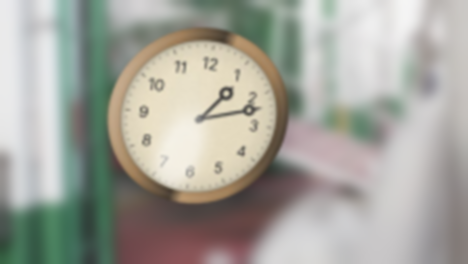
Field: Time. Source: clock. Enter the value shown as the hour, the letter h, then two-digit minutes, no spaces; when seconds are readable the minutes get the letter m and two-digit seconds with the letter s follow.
1h12
